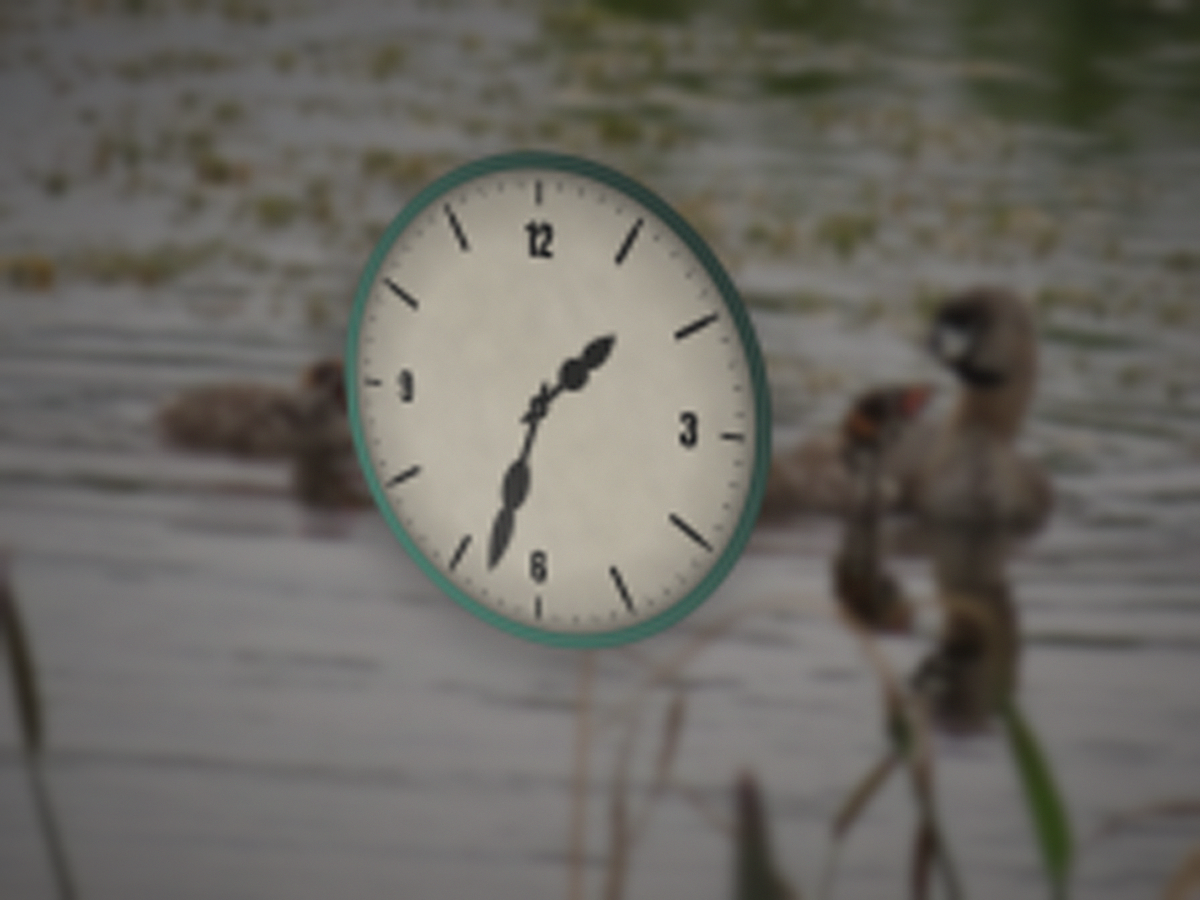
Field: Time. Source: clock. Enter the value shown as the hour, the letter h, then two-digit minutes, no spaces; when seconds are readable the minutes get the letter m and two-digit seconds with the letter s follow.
1h33
